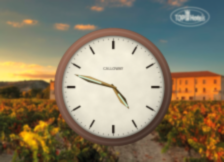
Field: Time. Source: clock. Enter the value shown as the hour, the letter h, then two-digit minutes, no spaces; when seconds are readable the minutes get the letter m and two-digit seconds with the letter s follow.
4h48
